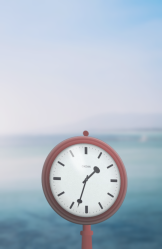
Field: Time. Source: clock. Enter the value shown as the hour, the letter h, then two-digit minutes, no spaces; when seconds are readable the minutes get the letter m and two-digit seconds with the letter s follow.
1h33
